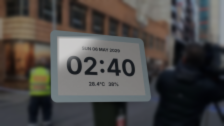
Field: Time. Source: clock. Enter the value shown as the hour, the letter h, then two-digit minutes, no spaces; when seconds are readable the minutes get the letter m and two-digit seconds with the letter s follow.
2h40
